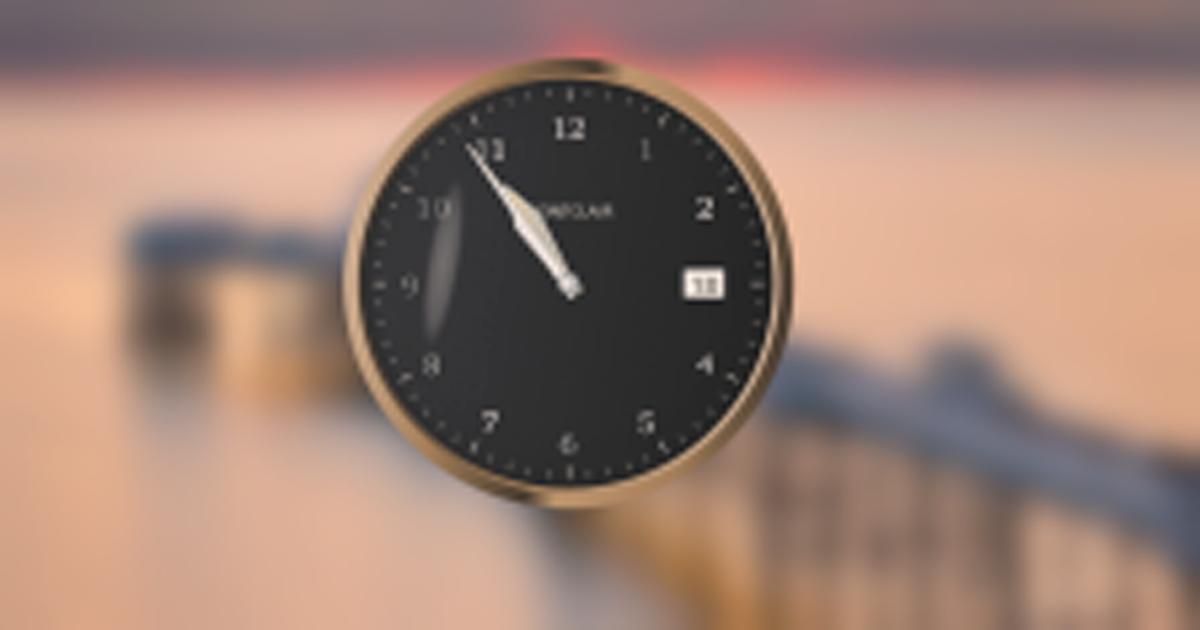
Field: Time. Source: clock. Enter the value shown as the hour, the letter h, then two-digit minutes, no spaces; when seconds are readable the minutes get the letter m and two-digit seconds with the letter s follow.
10h54
